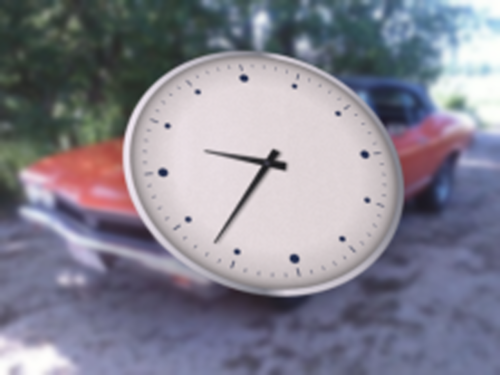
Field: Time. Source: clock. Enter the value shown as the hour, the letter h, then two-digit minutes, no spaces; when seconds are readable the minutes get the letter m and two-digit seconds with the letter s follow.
9h37
